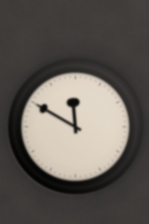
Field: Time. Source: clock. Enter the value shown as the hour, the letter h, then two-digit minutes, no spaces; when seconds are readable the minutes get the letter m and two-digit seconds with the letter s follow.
11h50
